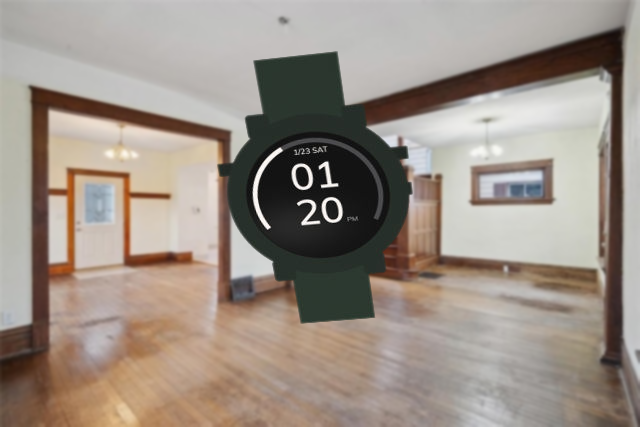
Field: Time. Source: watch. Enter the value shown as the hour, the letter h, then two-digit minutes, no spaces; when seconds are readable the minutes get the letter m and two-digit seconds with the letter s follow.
1h20
